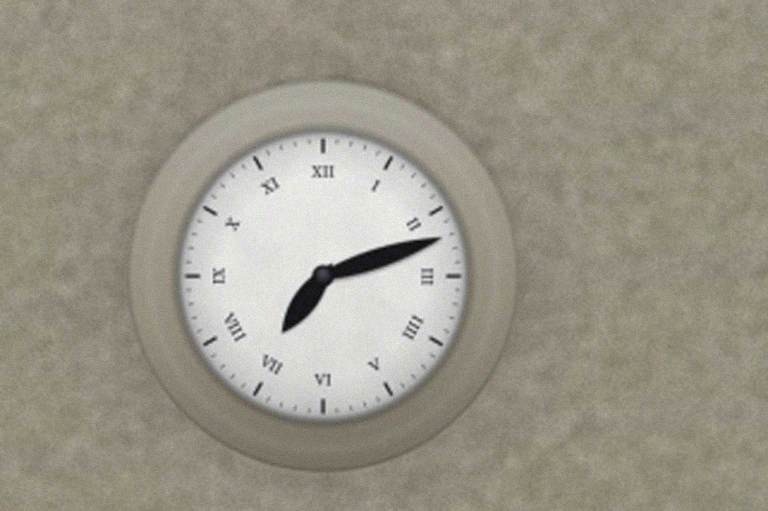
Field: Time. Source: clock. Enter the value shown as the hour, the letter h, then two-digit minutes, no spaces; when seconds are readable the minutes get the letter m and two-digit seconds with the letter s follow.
7h12
